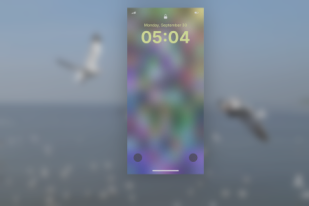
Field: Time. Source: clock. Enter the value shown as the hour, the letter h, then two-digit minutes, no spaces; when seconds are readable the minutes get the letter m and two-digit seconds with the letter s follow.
5h04
